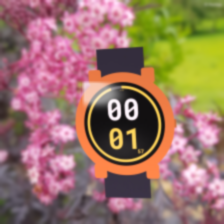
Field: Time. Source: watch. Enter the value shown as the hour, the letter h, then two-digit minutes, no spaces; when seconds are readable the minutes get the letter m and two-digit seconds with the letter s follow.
0h01
